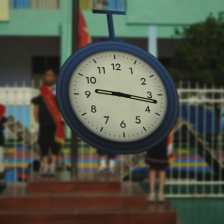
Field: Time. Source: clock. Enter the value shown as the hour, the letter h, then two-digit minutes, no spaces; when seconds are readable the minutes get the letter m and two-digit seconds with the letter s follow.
9h17
